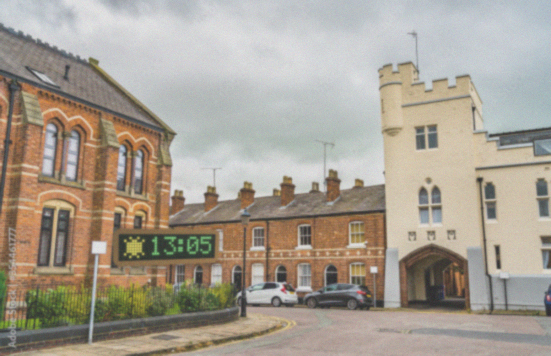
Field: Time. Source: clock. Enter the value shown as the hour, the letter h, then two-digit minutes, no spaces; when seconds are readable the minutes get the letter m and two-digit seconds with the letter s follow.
13h05
